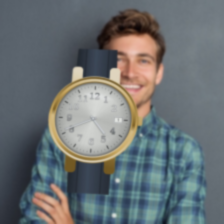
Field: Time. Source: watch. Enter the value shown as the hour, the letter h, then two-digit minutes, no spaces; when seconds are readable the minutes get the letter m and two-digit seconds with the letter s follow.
4h41
